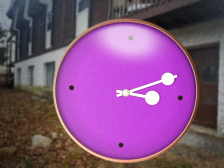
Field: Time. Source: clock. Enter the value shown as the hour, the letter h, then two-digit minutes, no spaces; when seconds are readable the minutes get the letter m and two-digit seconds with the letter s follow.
3h11
